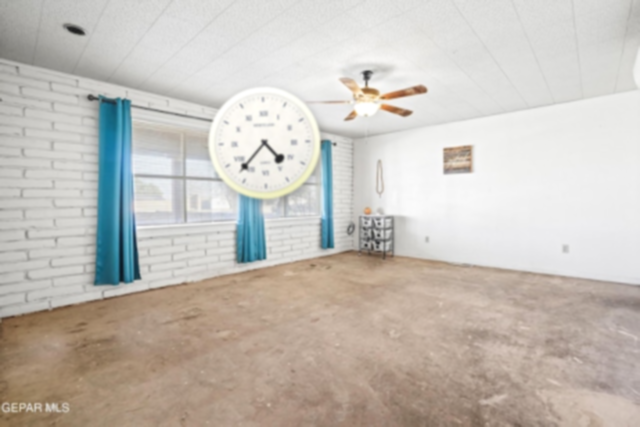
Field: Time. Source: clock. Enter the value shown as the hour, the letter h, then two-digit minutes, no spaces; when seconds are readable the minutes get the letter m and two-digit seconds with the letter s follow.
4h37
